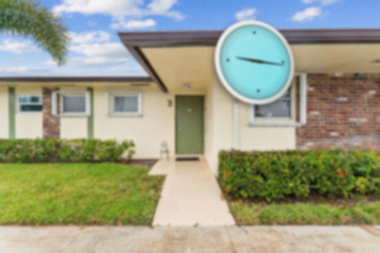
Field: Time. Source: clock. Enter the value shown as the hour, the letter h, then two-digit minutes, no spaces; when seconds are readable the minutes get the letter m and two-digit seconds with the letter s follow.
9h16
